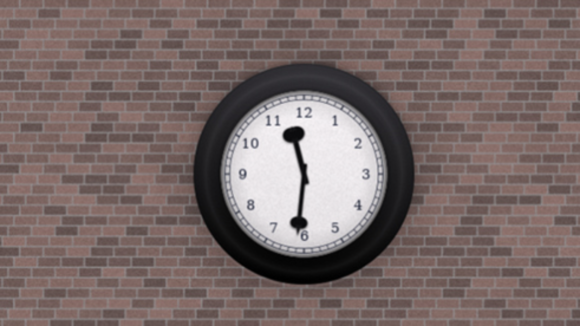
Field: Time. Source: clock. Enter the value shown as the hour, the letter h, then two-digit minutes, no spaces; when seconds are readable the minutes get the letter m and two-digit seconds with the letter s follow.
11h31
